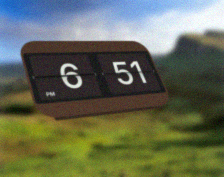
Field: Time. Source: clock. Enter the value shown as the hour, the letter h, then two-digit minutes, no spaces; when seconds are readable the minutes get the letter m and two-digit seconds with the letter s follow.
6h51
